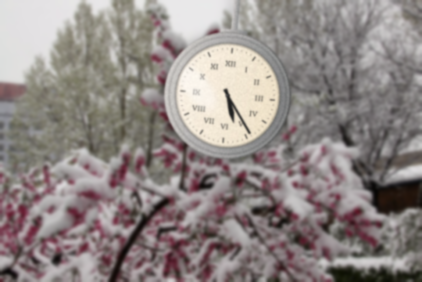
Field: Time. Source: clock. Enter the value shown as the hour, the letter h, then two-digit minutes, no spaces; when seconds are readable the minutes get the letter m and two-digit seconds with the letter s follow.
5h24
